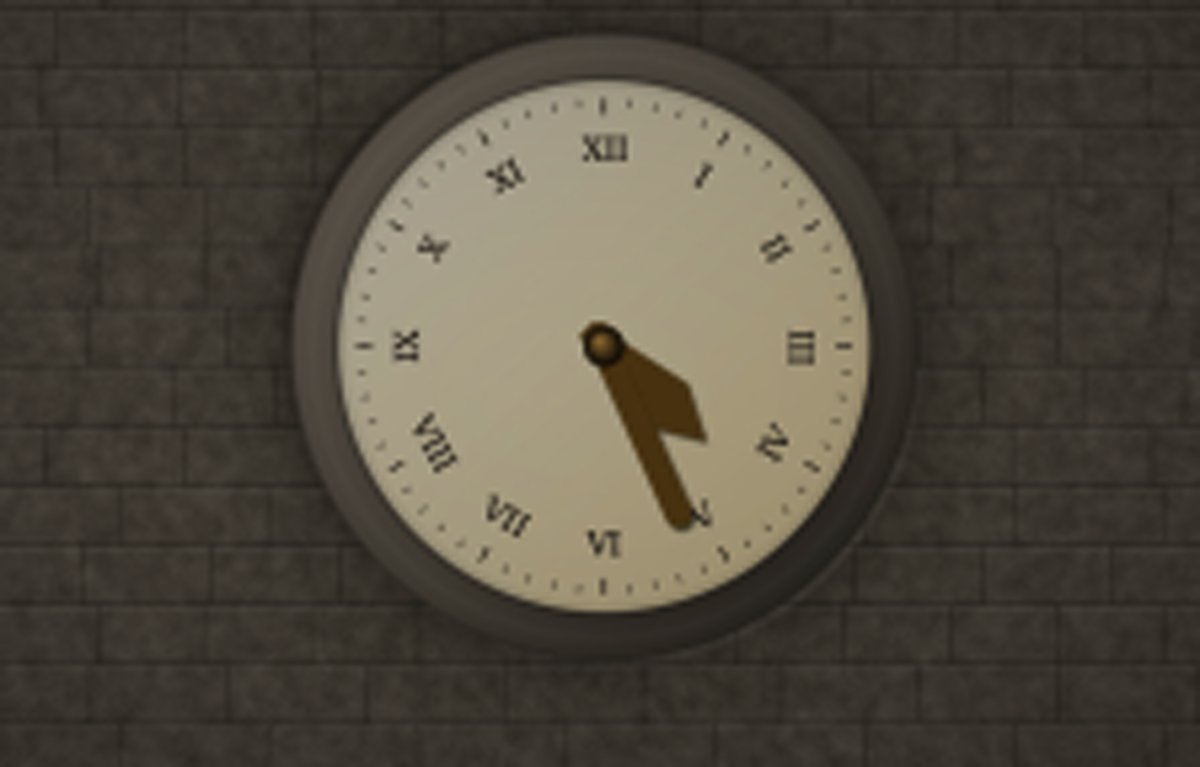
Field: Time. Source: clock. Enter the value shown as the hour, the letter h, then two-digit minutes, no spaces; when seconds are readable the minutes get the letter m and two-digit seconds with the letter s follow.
4h26
